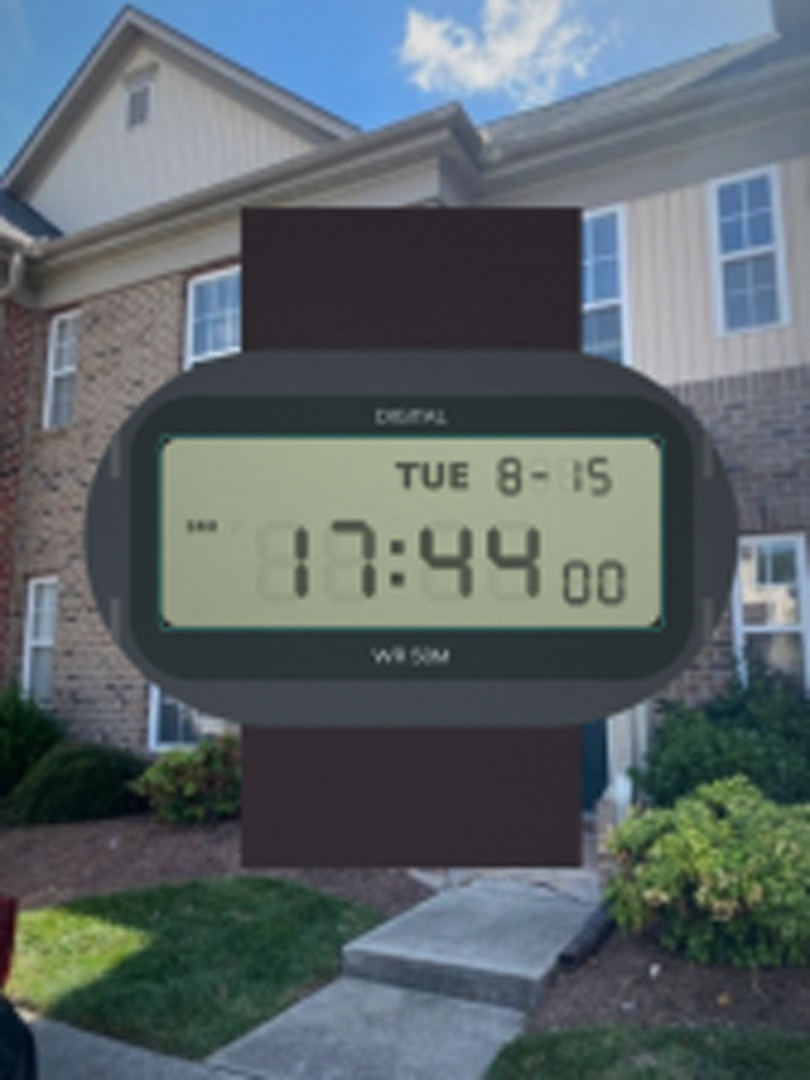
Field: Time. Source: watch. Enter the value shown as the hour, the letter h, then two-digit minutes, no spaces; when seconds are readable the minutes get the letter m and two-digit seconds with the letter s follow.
17h44m00s
